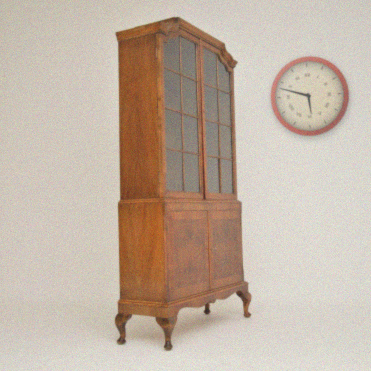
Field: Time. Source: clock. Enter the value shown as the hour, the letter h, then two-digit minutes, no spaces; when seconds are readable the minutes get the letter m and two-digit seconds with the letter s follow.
5h48
